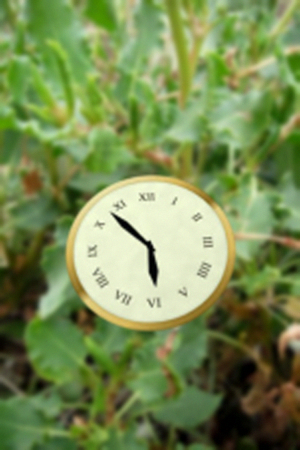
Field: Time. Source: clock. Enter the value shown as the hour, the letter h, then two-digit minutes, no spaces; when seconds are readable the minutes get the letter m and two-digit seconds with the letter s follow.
5h53
